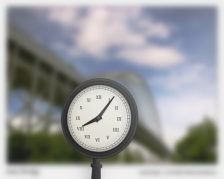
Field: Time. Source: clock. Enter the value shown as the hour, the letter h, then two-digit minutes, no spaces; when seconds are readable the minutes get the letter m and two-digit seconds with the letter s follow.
8h06
